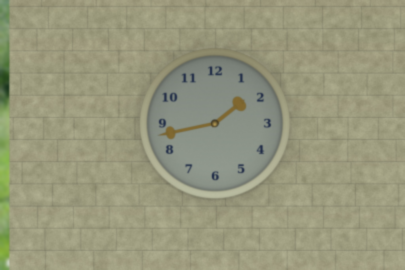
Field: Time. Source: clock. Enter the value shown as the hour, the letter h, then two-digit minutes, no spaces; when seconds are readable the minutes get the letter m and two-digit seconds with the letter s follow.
1h43
